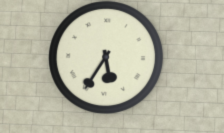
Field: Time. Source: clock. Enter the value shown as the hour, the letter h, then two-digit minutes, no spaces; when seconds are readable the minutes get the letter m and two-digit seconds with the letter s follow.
5h35
